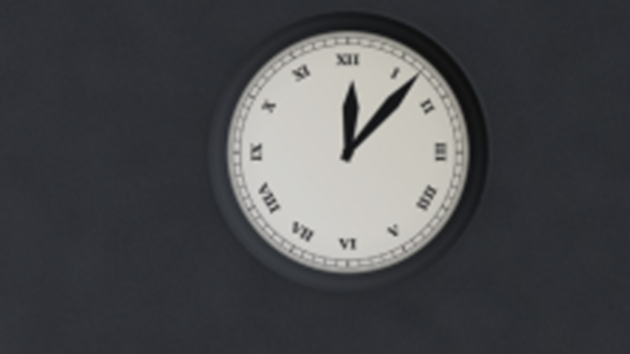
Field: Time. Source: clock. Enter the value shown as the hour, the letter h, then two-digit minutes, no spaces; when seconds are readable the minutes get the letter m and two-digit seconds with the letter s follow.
12h07
